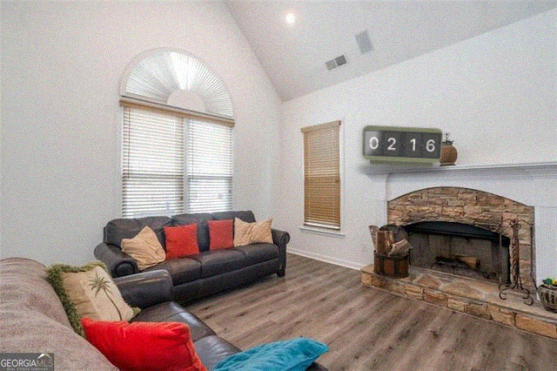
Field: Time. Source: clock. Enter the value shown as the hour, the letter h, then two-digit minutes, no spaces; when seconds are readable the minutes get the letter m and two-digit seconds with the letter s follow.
2h16
